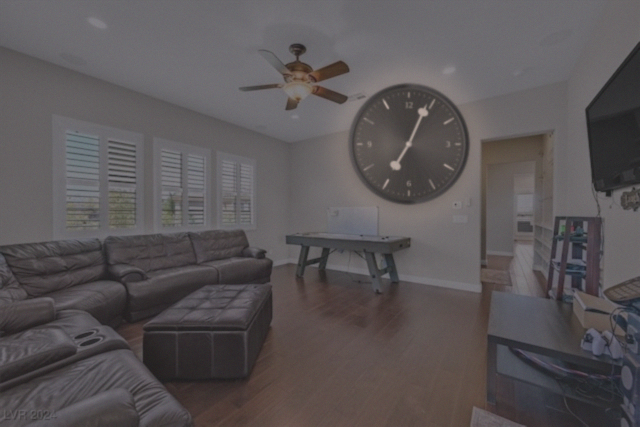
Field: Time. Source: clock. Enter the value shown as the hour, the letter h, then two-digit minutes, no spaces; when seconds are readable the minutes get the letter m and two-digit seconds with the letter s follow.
7h04
